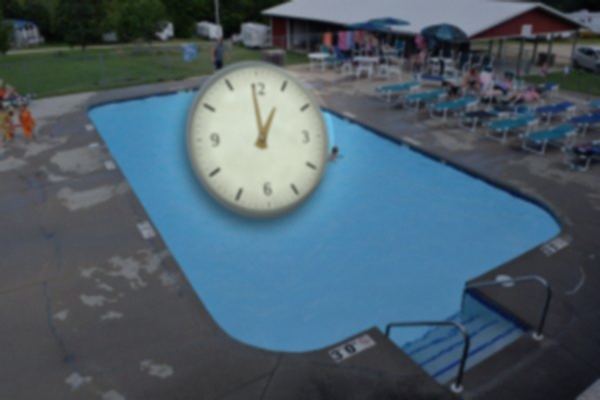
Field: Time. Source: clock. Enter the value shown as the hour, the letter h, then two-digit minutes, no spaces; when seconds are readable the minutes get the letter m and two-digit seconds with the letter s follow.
12h59
